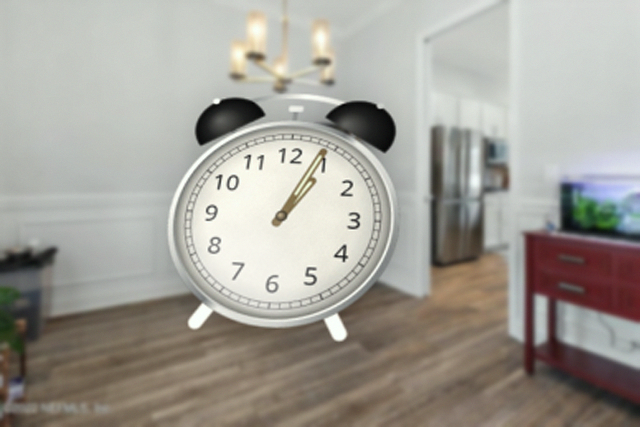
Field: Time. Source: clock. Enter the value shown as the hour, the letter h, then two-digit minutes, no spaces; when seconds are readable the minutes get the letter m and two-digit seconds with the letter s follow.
1h04
